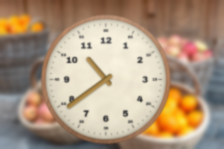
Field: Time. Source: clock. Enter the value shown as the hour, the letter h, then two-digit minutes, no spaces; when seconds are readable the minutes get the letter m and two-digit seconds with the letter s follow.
10h39
